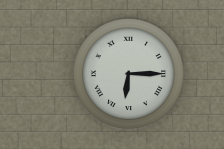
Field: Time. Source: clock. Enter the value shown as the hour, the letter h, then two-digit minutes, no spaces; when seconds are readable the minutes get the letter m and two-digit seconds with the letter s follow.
6h15
